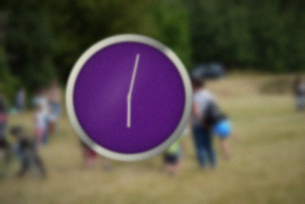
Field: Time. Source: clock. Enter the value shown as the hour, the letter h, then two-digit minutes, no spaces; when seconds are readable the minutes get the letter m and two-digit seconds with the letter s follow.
6h02
